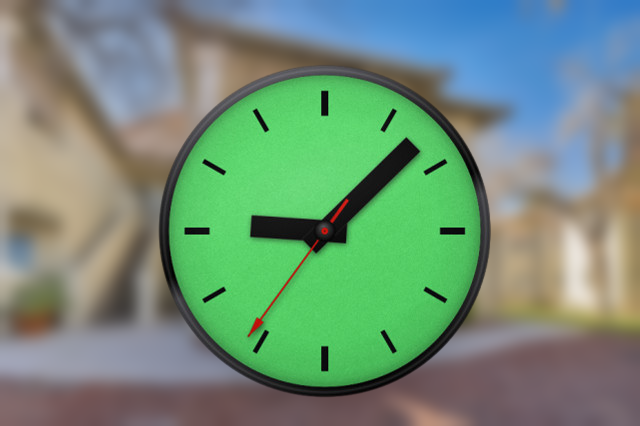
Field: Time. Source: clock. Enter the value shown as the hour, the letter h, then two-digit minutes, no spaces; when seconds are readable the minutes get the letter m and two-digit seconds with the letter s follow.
9h07m36s
